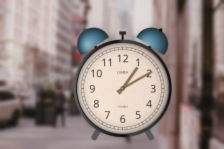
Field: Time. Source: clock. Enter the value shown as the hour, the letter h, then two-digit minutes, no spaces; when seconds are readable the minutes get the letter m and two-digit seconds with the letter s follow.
1h10
